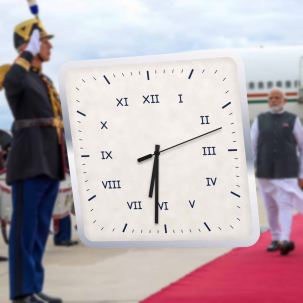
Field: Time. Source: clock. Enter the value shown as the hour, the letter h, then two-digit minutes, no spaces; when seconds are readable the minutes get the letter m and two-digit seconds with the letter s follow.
6h31m12s
